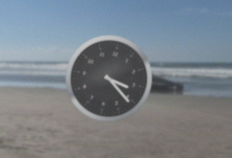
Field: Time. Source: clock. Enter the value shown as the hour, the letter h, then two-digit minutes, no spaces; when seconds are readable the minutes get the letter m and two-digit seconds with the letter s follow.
3h21
